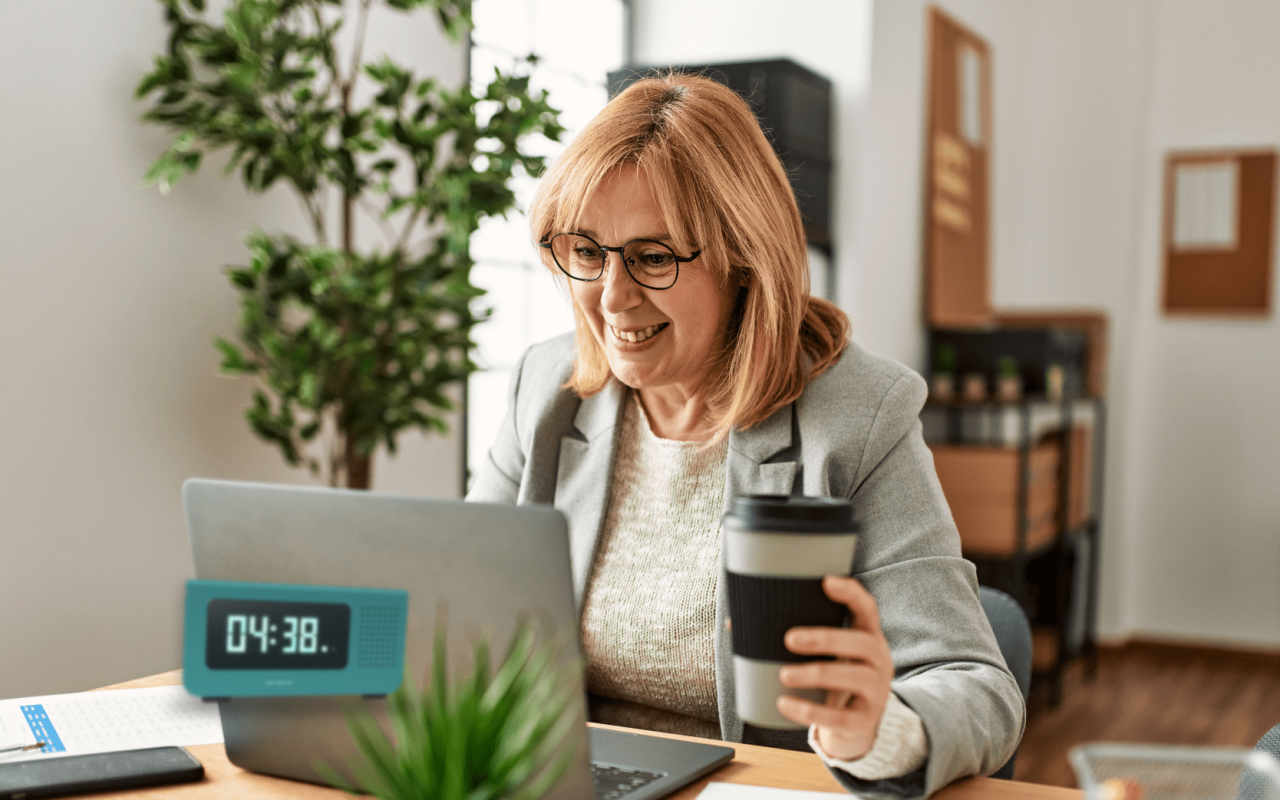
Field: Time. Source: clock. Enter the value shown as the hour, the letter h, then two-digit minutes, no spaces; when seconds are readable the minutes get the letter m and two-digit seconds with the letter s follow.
4h38
